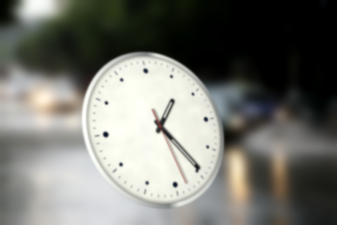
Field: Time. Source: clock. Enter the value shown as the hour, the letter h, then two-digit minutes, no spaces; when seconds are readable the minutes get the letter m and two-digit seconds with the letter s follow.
1h24m28s
